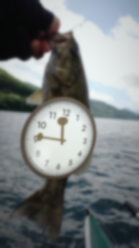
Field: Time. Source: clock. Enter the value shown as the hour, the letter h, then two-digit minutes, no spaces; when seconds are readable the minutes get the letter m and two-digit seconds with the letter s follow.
11h46
